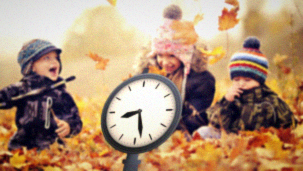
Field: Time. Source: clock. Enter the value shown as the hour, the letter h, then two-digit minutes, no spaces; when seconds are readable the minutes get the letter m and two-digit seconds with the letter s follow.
8h28
